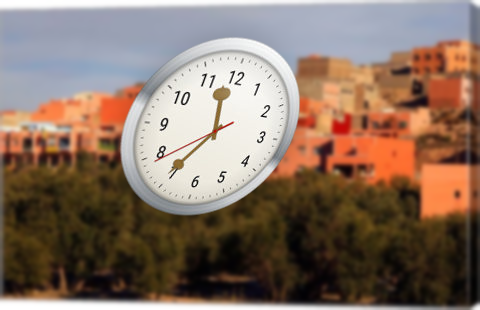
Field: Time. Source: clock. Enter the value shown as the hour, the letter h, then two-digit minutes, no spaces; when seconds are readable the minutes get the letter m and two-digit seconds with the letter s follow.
11h35m39s
